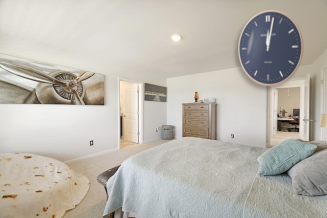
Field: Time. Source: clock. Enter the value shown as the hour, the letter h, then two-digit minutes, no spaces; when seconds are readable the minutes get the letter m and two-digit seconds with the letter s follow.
12h02
